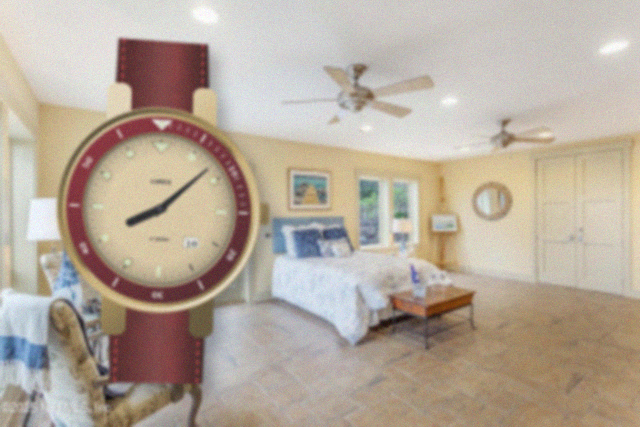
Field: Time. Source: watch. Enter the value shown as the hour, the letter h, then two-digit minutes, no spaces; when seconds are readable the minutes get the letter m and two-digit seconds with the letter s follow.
8h08
